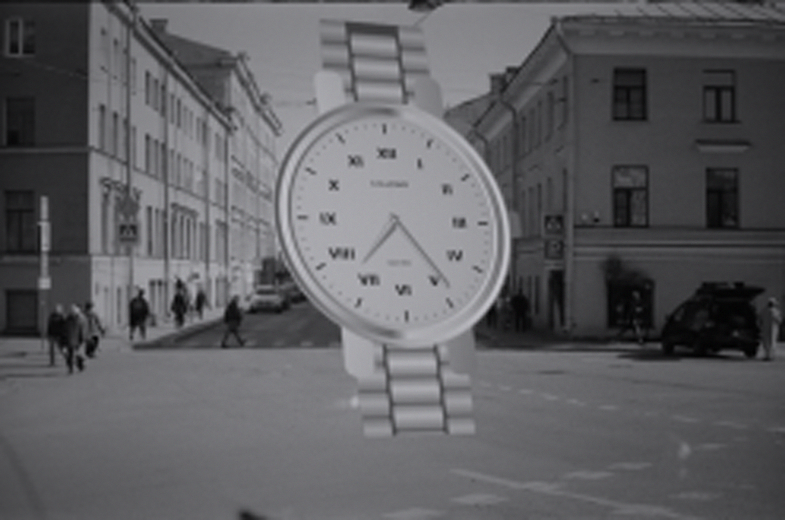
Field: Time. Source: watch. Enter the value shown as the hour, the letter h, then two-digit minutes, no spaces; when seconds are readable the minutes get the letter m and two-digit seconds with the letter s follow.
7h24
